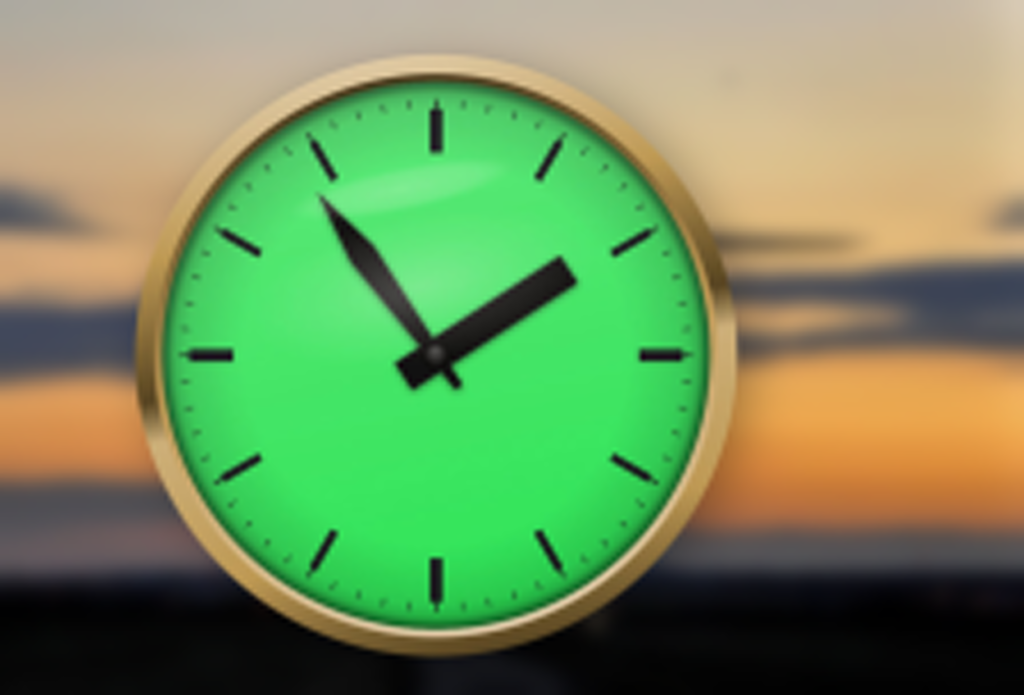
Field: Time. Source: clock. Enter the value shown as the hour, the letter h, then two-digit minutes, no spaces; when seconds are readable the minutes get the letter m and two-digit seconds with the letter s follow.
1h54
